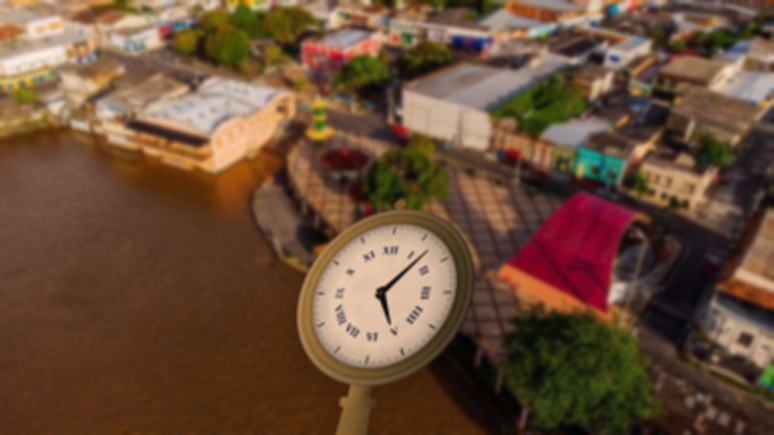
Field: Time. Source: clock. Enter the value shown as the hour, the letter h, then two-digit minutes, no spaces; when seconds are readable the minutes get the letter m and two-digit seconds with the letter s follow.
5h07
